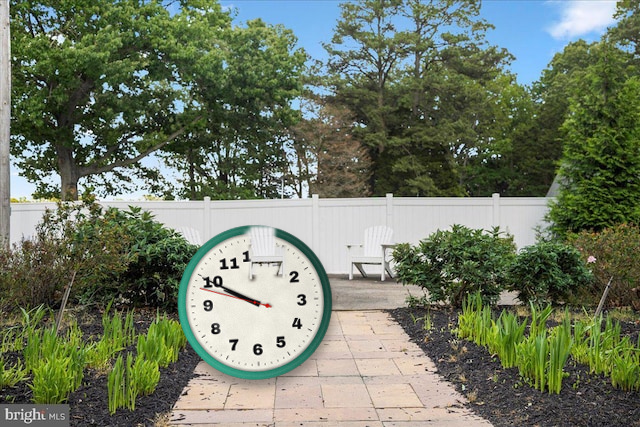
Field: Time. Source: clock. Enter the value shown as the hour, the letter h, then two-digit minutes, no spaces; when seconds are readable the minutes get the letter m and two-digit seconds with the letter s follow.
9h49m48s
